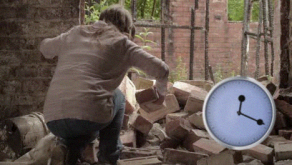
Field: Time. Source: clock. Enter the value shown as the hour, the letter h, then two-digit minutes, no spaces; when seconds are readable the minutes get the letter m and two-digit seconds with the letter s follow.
12h19
